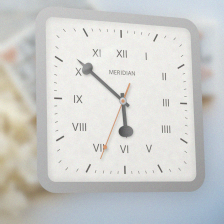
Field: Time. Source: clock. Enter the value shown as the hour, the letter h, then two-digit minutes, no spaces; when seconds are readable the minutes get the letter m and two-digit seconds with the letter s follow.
5h51m34s
